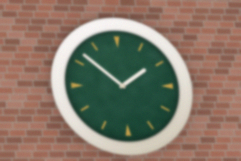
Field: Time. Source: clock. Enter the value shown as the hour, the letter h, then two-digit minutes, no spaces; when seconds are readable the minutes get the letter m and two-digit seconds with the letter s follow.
1h52
